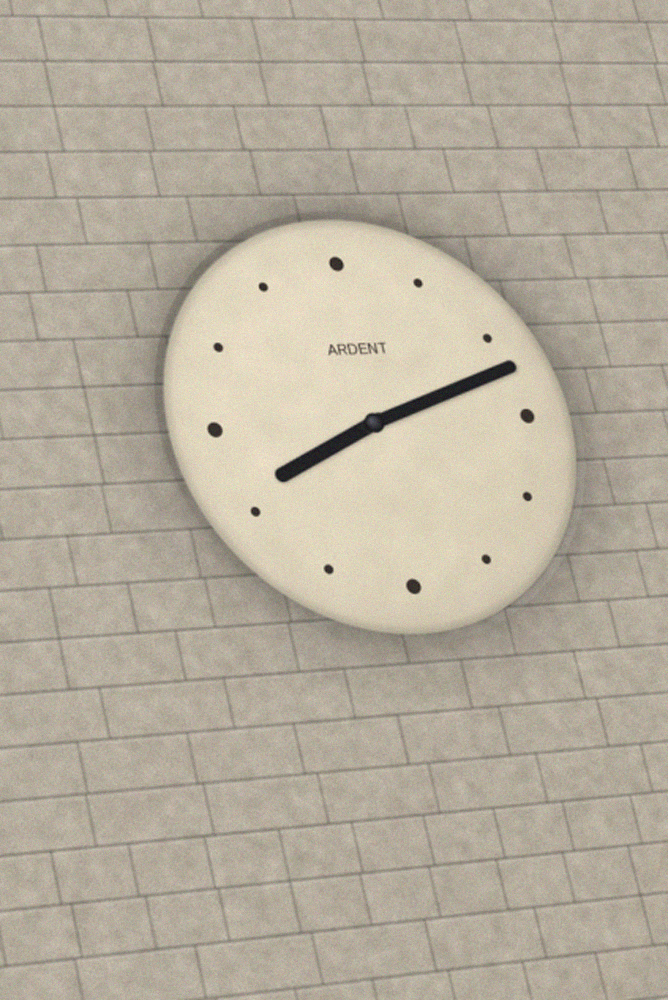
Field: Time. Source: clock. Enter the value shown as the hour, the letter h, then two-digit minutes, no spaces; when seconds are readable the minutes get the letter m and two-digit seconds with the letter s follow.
8h12
